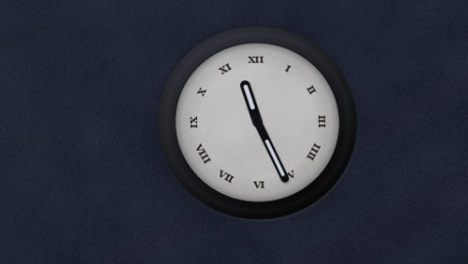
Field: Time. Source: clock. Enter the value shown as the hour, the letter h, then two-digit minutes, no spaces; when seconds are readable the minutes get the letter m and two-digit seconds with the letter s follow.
11h26
